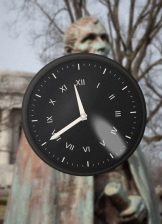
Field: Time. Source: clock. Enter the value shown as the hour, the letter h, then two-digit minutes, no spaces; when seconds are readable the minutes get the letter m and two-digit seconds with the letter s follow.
11h40
